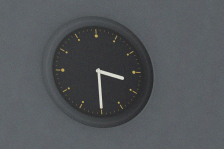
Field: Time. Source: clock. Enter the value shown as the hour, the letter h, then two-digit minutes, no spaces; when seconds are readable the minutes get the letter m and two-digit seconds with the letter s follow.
3h30
